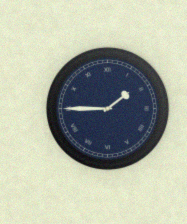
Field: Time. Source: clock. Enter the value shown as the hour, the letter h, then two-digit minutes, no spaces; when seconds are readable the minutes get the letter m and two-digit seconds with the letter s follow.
1h45
